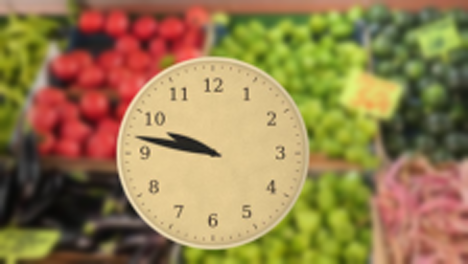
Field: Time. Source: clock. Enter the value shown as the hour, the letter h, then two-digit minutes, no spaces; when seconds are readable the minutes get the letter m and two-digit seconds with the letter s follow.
9h47
